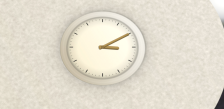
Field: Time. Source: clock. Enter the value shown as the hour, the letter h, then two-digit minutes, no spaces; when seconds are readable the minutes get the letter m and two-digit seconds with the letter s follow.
3h10
